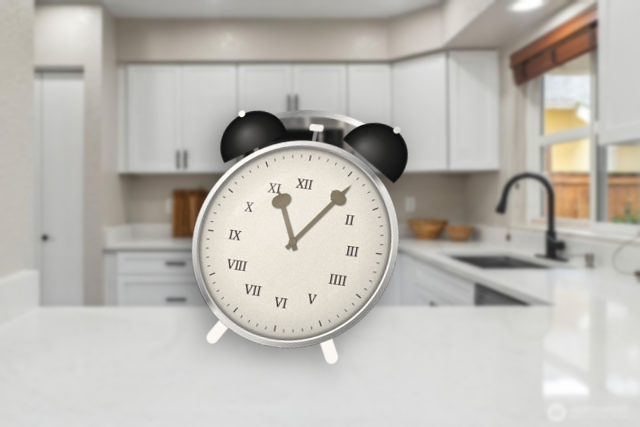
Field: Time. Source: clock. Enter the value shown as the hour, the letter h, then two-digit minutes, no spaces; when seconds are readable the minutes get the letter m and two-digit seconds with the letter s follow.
11h06
